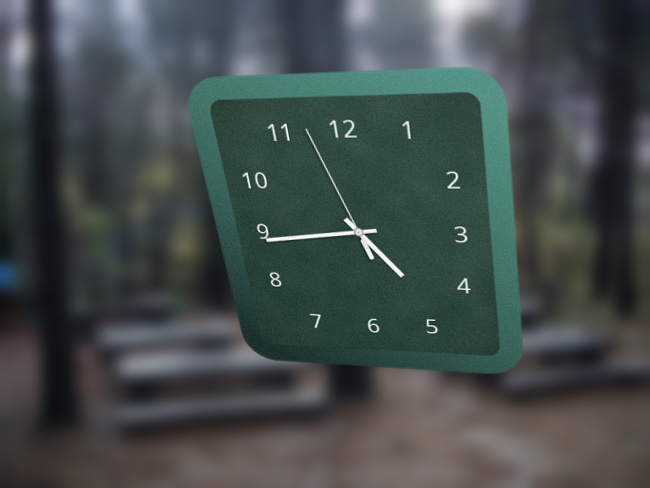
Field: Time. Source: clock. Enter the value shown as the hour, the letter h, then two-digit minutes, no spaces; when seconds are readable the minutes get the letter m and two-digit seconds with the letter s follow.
4h43m57s
